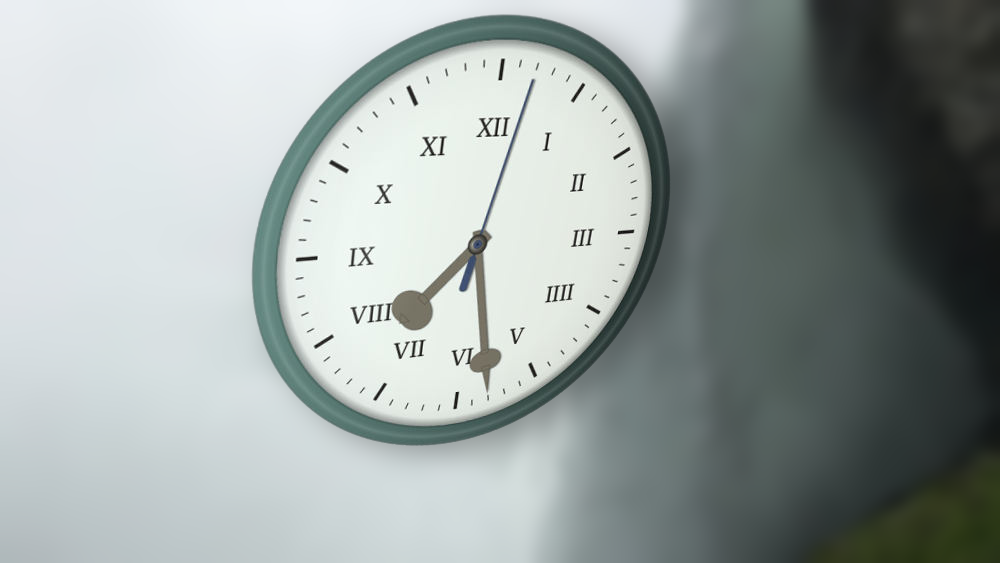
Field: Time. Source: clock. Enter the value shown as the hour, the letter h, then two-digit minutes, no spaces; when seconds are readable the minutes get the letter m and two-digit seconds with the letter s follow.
7h28m02s
